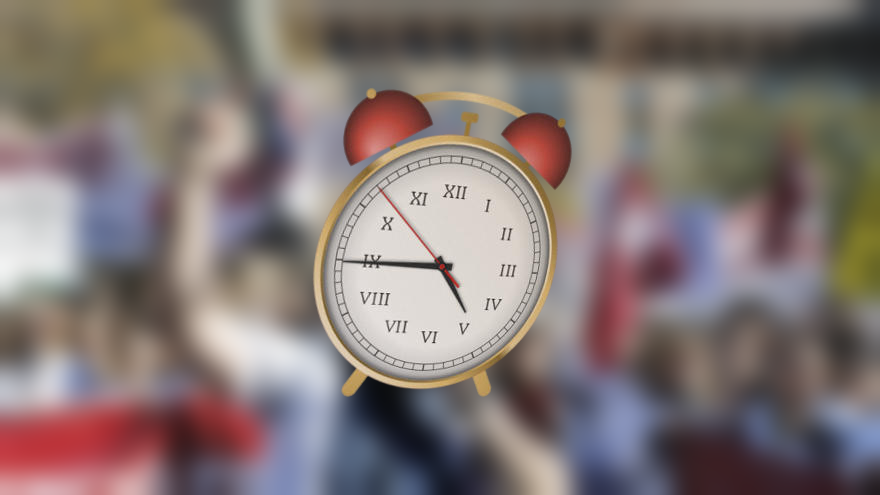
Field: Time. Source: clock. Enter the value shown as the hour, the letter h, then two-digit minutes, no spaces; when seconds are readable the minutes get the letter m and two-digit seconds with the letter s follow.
4h44m52s
